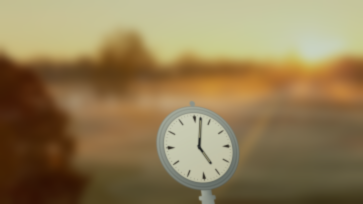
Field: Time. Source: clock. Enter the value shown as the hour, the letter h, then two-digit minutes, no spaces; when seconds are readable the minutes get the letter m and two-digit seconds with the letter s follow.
5h02
